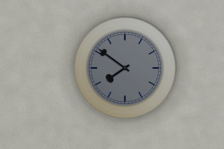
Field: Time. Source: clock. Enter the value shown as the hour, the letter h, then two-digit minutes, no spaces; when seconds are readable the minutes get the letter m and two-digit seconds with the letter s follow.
7h51
